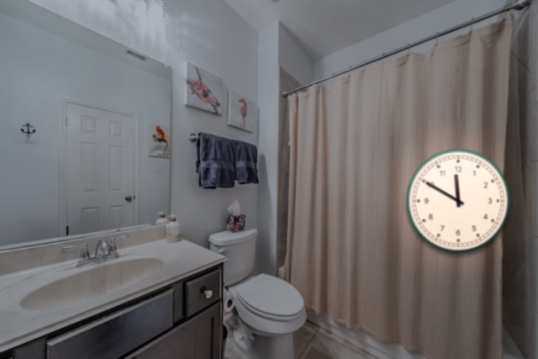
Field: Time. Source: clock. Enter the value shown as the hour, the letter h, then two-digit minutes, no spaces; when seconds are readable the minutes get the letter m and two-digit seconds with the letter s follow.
11h50
